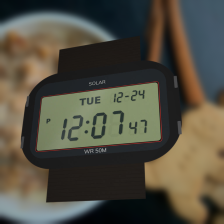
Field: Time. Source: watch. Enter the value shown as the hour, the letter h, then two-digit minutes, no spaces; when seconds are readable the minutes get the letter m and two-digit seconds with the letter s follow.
12h07m47s
